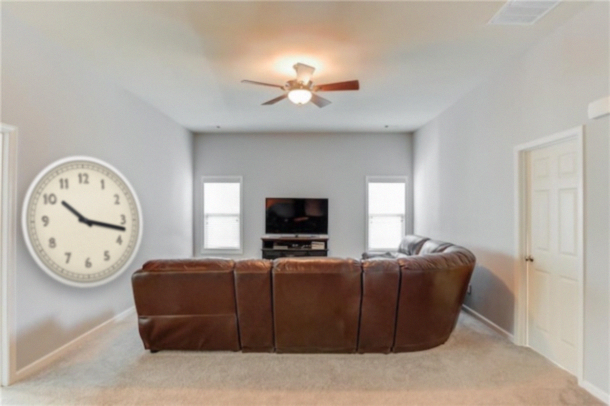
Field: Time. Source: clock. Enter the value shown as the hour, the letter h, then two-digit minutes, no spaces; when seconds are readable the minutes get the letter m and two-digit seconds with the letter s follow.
10h17
